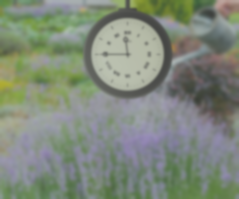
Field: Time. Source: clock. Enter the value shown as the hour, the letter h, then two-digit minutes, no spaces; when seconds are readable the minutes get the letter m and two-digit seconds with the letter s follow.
11h45
